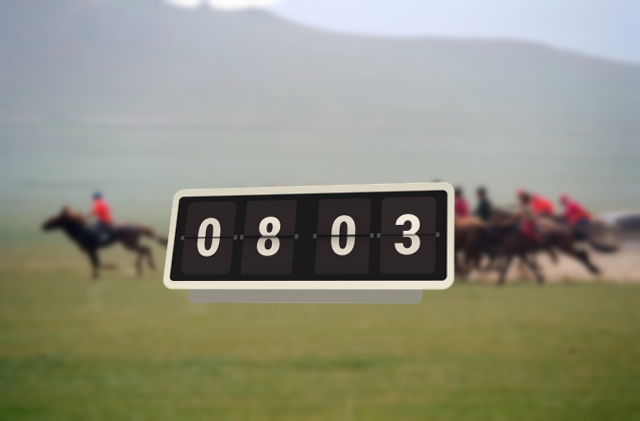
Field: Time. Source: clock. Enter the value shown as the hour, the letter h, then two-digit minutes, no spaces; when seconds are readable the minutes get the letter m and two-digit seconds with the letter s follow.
8h03
